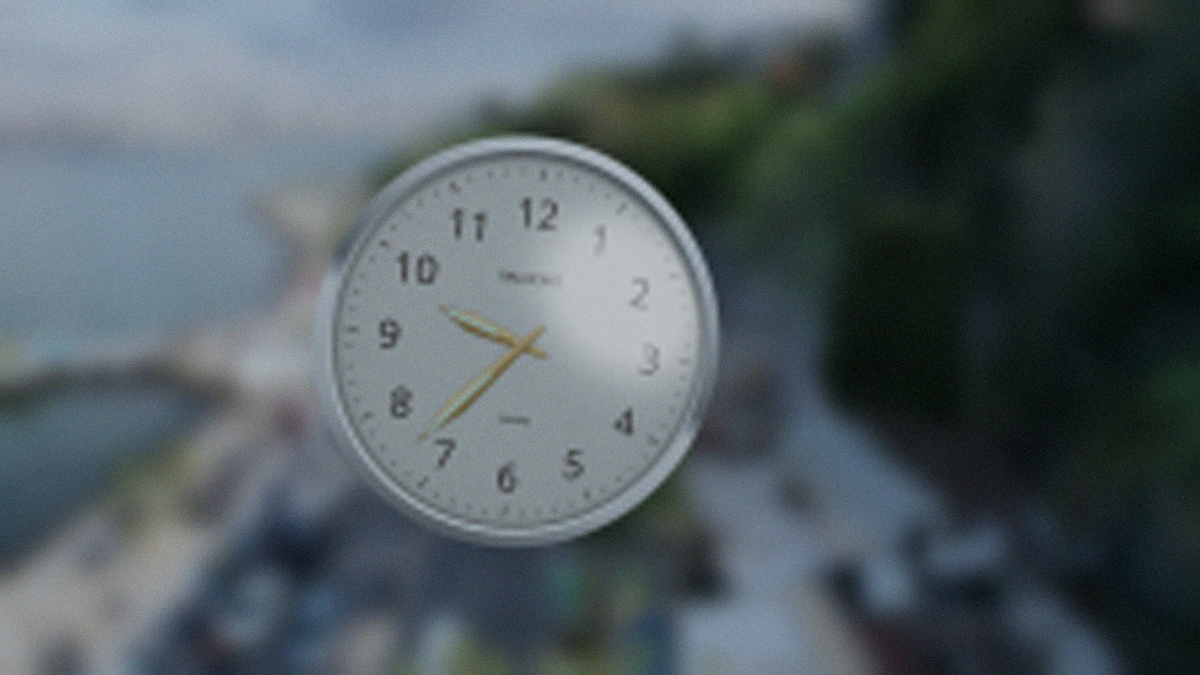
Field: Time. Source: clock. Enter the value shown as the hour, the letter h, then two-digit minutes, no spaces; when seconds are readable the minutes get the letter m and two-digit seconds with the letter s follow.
9h37
